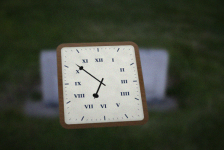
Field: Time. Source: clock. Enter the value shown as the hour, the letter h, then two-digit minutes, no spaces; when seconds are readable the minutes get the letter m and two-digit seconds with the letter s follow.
6h52
